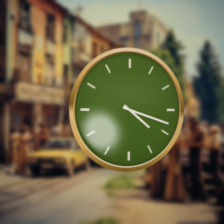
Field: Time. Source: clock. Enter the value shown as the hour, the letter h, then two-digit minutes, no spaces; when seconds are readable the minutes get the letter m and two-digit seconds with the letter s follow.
4h18
